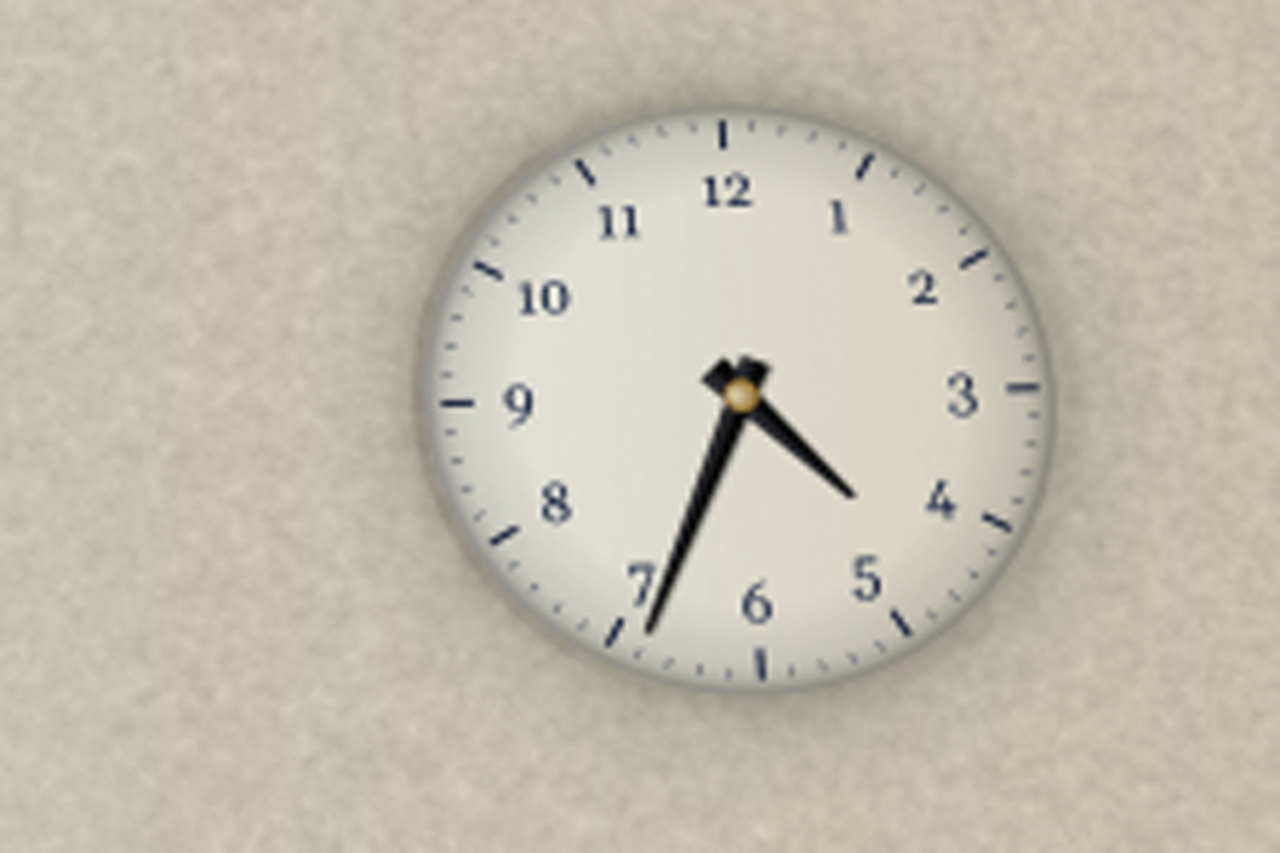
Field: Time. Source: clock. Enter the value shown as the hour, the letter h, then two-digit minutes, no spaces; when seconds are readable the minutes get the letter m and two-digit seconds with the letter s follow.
4h34
